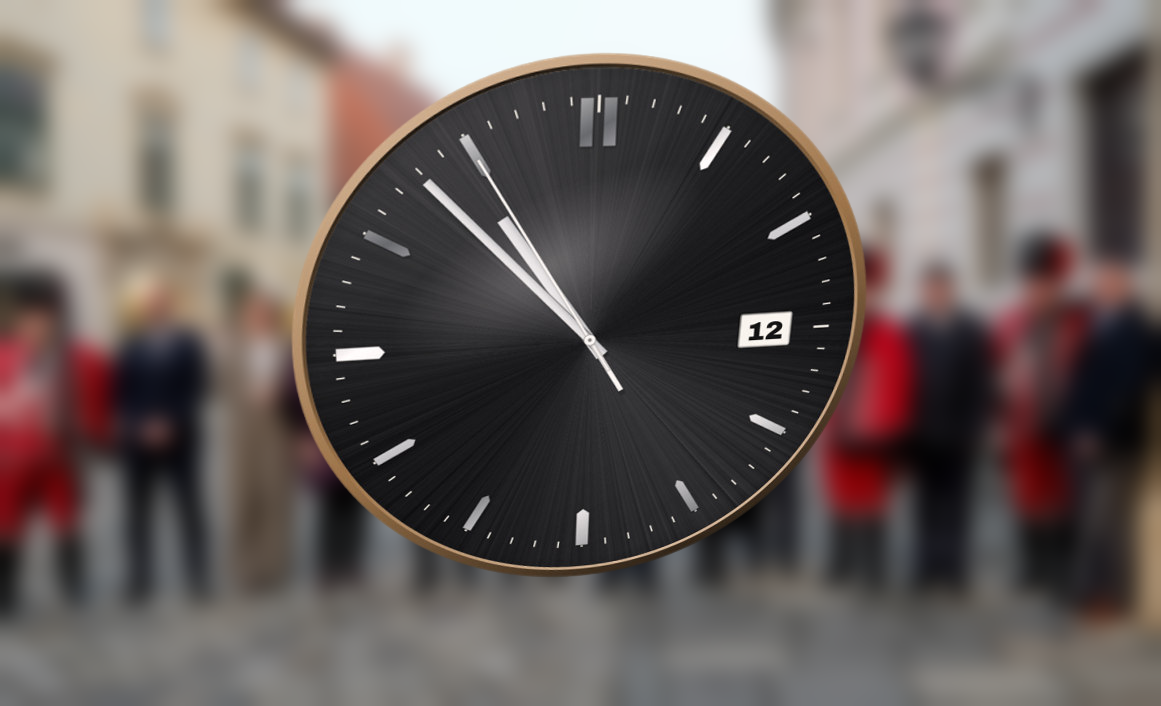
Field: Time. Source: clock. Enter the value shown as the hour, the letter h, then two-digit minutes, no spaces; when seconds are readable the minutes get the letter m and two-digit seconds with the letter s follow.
10h52m55s
